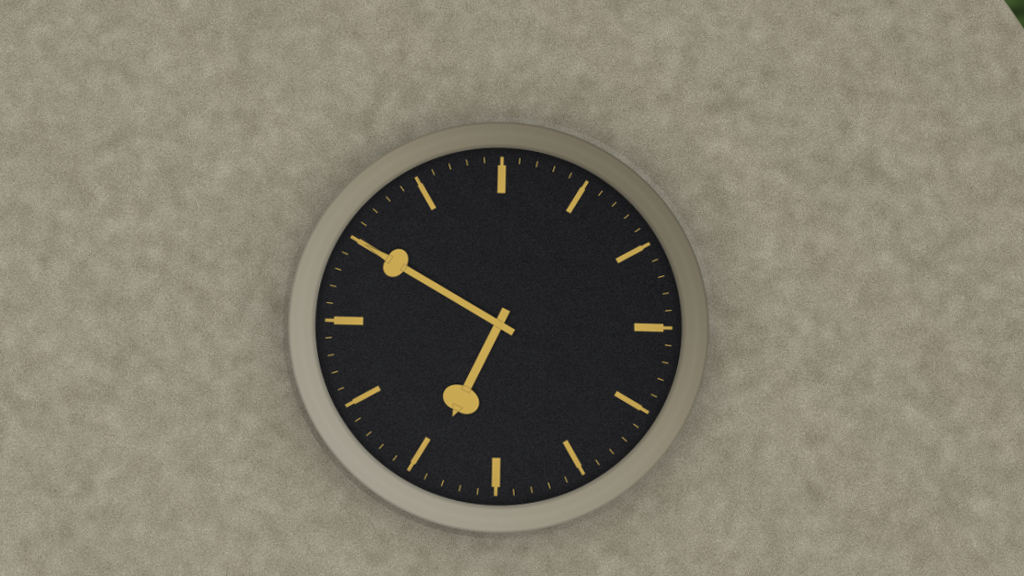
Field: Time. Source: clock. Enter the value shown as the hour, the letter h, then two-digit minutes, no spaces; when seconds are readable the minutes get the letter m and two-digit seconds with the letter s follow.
6h50
